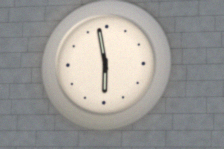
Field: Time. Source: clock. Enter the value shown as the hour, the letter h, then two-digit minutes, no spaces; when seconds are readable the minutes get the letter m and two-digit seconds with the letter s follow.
5h58
